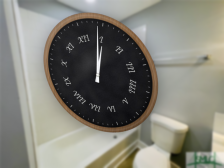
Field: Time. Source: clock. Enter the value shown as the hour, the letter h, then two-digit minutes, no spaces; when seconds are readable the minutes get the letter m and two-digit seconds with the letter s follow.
1h04
